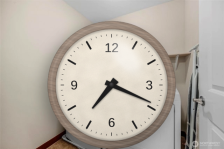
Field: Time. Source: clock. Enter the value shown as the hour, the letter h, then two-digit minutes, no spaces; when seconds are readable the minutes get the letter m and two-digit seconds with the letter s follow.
7h19
